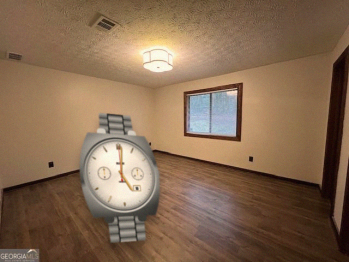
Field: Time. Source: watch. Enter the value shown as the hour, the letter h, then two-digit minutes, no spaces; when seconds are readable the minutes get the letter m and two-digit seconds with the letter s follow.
5h01
